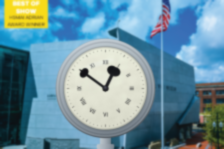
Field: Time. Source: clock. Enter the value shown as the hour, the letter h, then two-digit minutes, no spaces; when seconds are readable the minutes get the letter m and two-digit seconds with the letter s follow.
12h51
